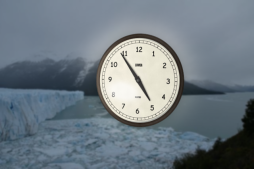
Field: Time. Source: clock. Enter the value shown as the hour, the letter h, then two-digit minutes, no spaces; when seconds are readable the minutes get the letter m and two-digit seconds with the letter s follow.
4h54
